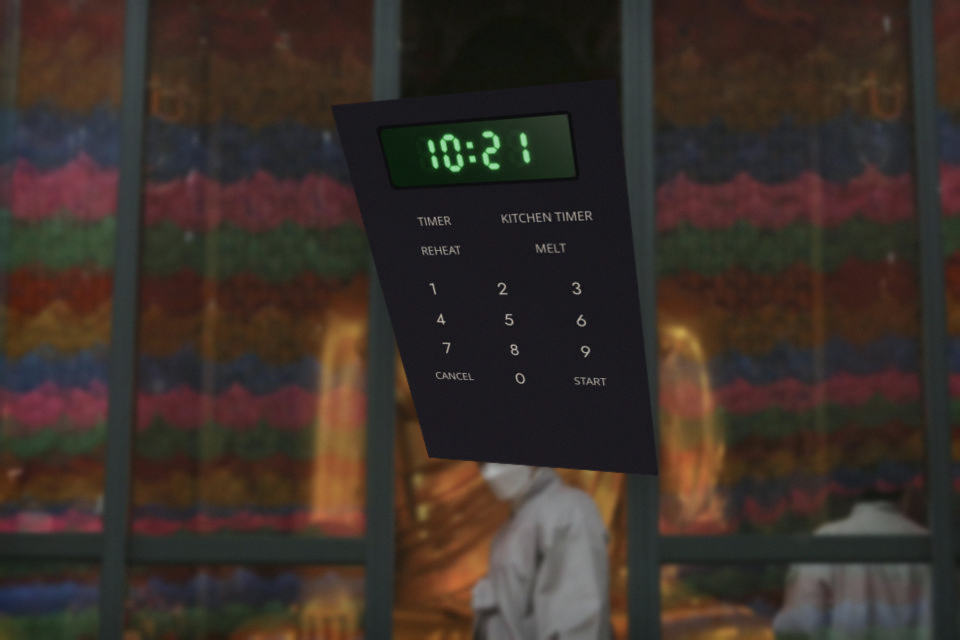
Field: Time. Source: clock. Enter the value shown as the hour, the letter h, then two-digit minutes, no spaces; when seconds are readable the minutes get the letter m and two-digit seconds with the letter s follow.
10h21
